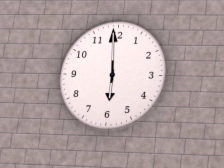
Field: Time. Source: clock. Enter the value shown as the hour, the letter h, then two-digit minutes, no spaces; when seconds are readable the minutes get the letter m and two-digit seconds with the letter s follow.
5h59
